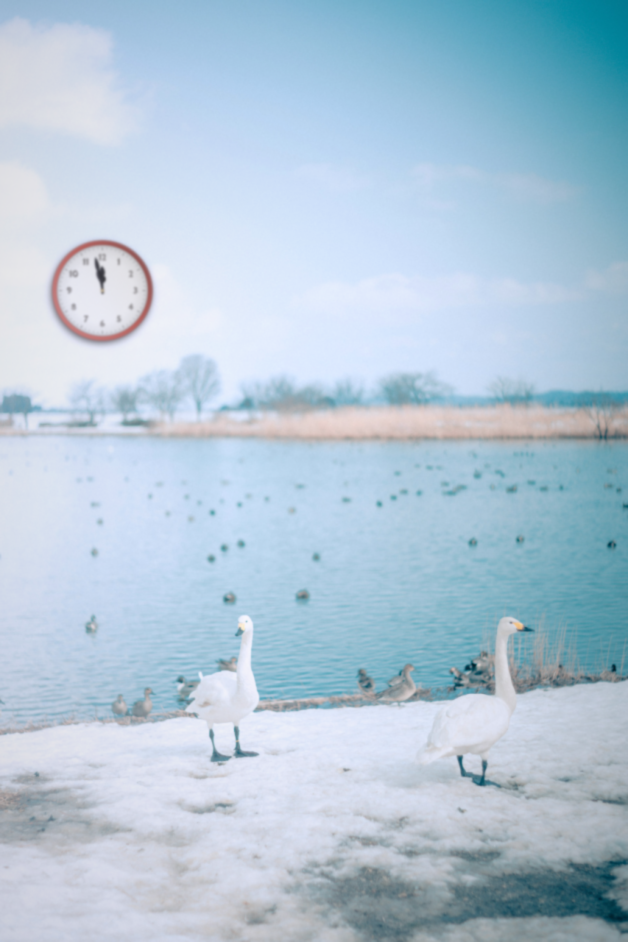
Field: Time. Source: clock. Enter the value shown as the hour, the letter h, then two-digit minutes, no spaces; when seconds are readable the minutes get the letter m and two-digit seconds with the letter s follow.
11h58
